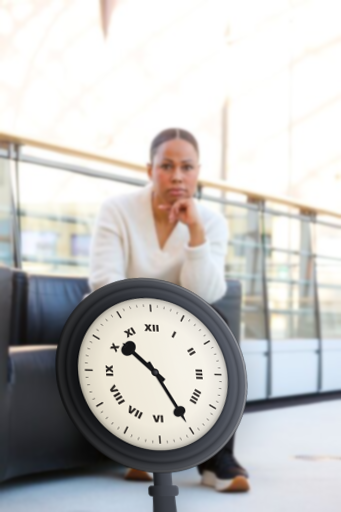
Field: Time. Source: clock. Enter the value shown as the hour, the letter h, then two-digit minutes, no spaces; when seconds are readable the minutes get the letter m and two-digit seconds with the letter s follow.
10h25
